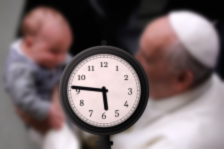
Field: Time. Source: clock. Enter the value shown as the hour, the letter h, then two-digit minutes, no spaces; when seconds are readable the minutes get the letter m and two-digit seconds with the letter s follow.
5h46
